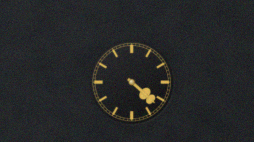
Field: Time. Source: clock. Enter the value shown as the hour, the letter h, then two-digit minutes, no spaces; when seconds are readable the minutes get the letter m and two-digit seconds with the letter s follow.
4h22
